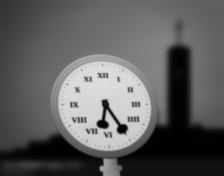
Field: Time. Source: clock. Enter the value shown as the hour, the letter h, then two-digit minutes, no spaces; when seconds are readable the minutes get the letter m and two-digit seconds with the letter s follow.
6h25
